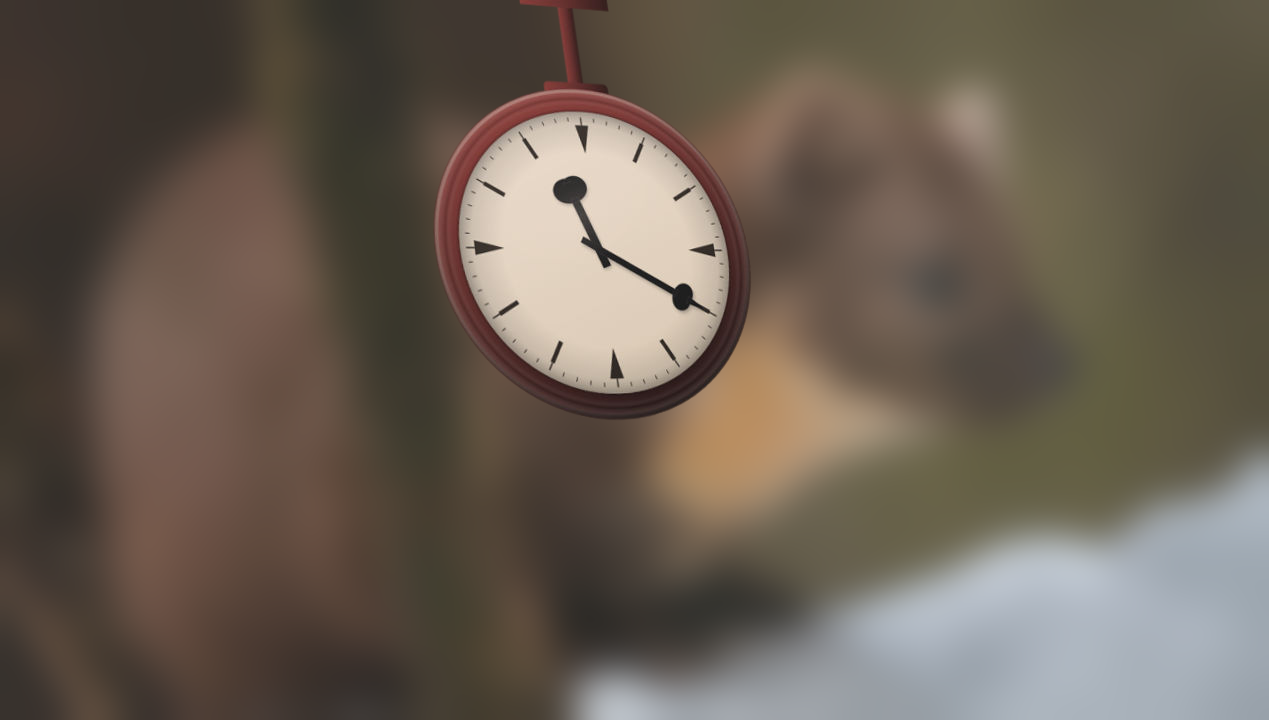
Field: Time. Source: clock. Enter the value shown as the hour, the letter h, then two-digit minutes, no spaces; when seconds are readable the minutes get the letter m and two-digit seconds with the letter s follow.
11h20
